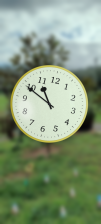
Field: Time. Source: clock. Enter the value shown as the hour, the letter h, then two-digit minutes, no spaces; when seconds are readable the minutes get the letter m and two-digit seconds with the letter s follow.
10h49
